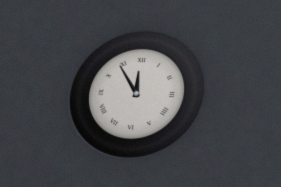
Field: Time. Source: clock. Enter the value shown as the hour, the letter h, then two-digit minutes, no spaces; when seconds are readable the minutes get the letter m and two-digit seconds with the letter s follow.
11h54
